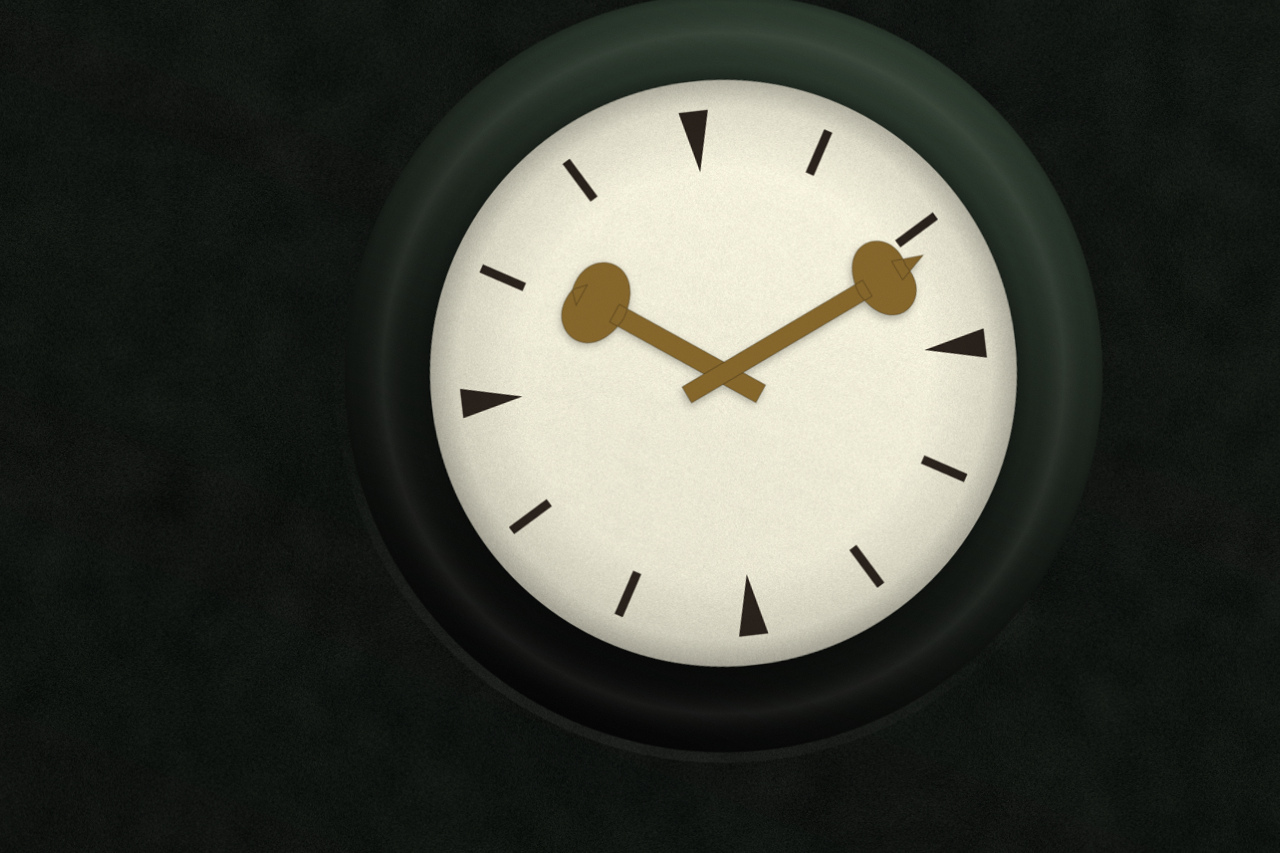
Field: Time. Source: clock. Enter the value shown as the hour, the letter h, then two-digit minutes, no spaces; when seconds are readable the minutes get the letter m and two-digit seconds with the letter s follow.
10h11
